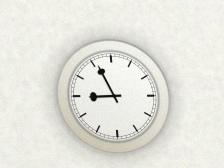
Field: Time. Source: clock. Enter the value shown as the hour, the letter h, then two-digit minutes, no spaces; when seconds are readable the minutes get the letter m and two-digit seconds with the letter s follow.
8h56
